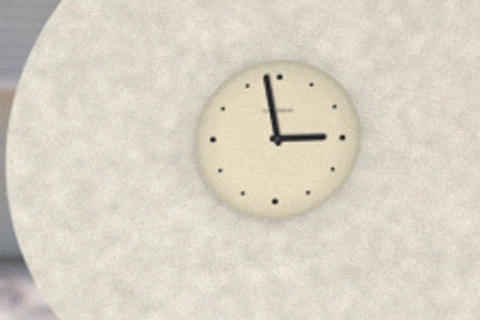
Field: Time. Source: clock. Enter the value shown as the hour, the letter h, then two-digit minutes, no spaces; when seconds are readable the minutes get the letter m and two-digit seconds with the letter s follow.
2h58
